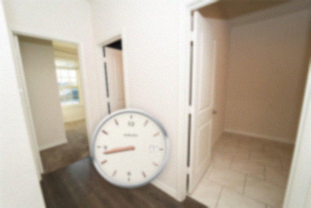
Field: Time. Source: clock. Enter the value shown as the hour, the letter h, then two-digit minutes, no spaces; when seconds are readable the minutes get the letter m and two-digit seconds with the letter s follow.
8h43
